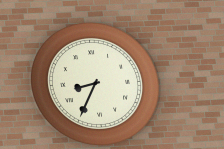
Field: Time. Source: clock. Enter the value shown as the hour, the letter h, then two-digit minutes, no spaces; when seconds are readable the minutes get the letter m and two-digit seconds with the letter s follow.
8h35
